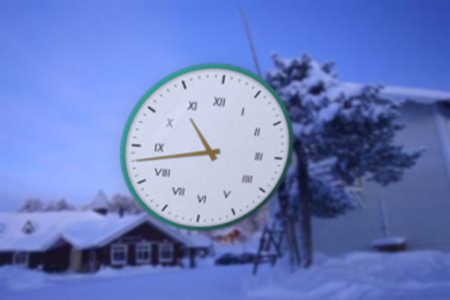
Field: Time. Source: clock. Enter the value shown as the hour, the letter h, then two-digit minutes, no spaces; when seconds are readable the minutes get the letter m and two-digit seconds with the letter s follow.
10h43
